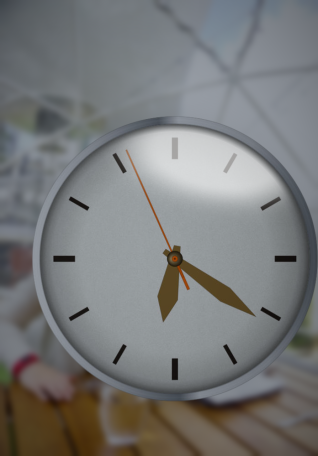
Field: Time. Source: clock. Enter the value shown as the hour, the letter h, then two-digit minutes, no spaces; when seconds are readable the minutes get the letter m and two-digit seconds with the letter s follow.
6h20m56s
